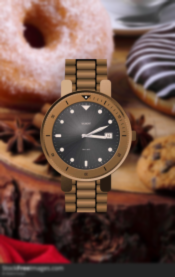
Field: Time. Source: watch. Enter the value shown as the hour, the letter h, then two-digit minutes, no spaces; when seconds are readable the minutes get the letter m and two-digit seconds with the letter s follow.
3h11
